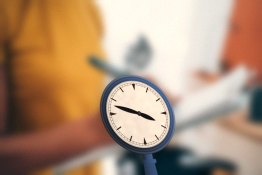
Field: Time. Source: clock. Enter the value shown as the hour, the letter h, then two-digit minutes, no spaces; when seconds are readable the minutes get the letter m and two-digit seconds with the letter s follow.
3h48
